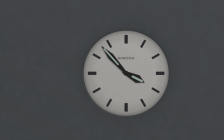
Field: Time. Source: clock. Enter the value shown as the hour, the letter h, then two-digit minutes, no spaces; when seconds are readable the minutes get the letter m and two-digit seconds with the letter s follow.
3h53
